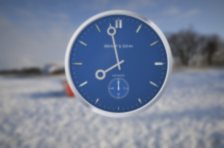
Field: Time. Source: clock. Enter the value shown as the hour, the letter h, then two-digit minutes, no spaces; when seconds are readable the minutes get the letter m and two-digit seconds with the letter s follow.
7h58
